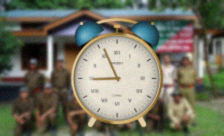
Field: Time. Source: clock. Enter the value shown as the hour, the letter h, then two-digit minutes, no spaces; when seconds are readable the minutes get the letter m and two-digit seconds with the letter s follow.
8h56
